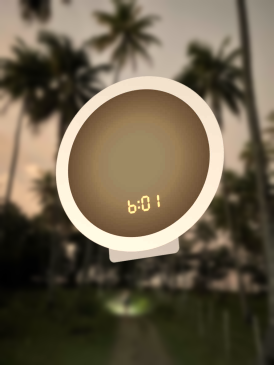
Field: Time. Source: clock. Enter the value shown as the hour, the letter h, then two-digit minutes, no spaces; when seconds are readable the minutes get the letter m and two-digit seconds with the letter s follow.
6h01
